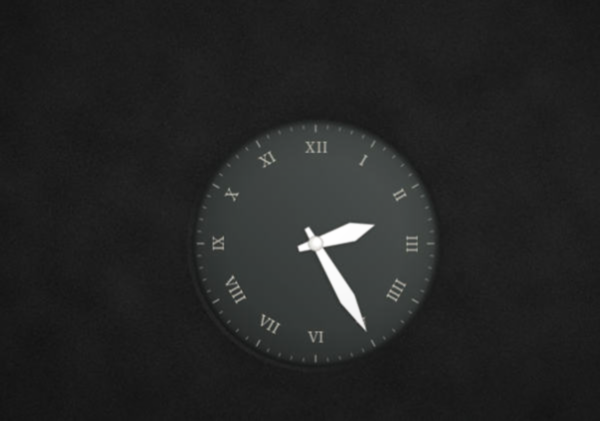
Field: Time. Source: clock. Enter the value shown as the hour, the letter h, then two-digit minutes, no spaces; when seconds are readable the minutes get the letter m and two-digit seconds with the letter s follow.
2h25
